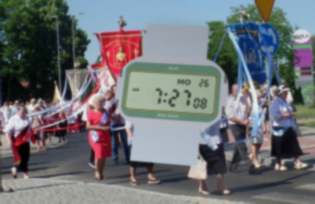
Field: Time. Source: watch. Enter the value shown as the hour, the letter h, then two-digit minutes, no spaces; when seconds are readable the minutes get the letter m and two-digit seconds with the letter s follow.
7h27m08s
